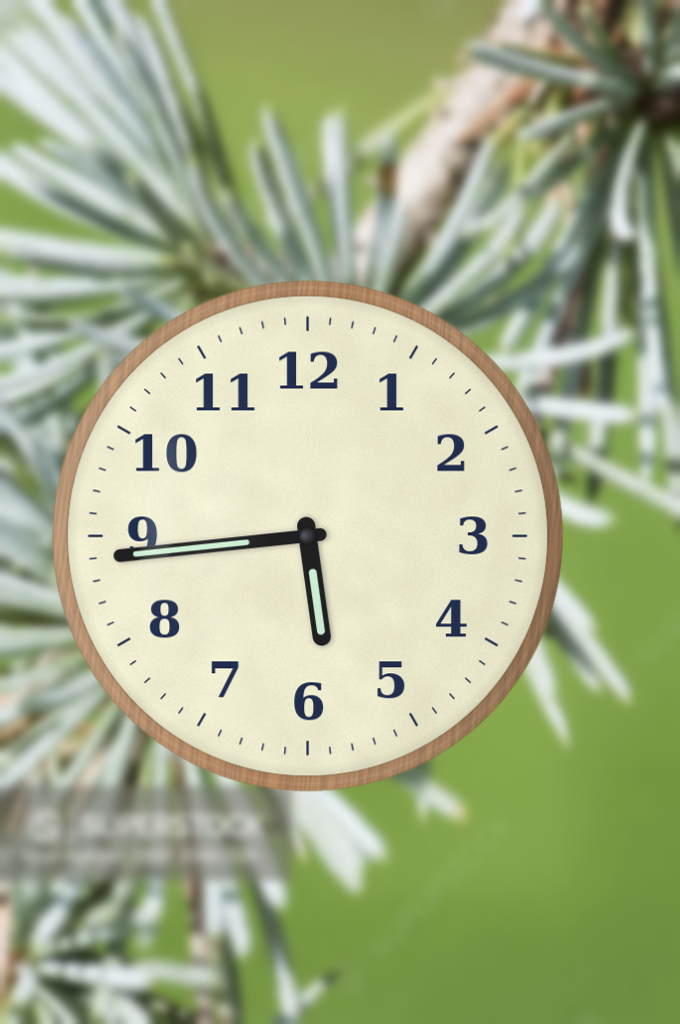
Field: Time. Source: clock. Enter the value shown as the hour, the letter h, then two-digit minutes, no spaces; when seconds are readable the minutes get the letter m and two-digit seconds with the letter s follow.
5h44
